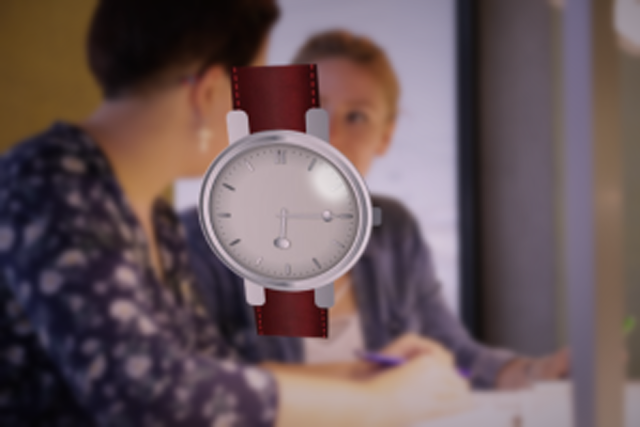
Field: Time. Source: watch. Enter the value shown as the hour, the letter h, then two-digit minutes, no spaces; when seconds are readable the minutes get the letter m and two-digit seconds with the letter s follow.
6h15
